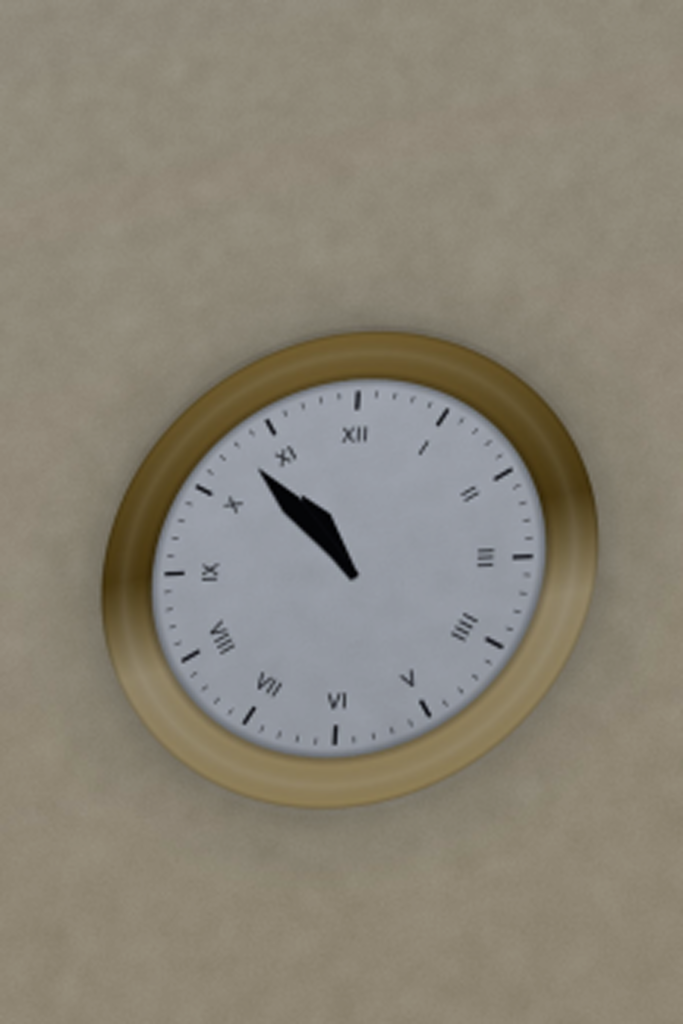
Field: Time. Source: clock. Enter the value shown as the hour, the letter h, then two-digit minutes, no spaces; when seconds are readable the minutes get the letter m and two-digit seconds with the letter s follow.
10h53
